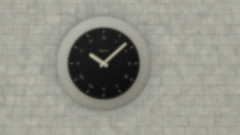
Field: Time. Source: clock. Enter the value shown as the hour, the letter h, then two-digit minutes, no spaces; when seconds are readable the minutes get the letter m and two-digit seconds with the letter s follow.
10h08
